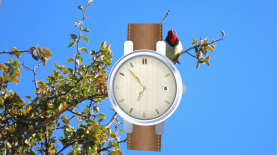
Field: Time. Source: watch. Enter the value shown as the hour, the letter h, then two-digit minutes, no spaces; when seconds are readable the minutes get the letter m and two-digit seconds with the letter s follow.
6h53
